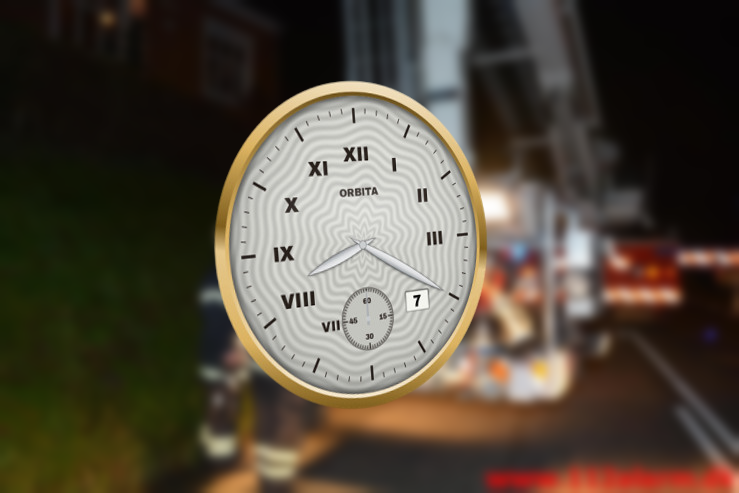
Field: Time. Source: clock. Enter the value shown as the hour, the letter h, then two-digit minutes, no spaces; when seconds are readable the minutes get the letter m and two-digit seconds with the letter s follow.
8h20
